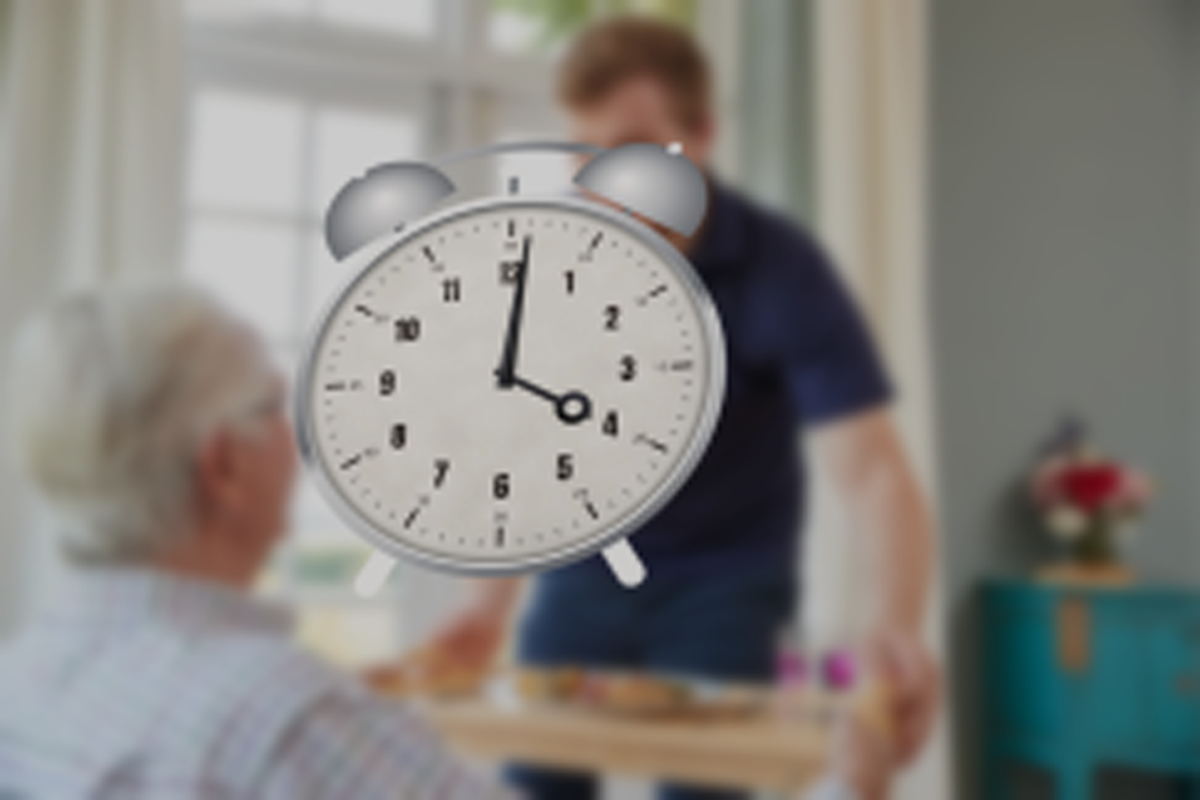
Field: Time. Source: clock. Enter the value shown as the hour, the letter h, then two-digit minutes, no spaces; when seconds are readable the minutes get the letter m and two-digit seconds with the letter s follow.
4h01
